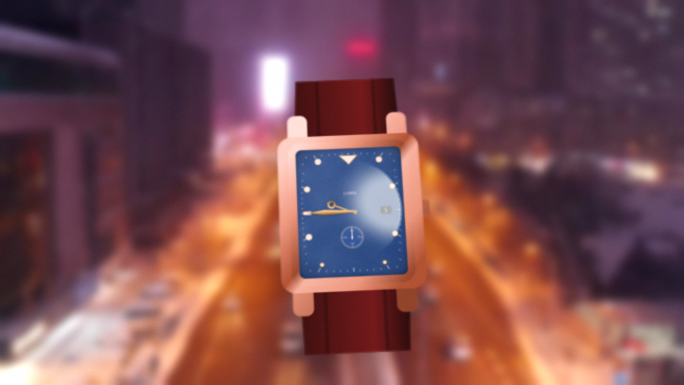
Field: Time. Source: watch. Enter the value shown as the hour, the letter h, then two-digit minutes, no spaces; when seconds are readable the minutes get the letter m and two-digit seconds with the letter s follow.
9h45
